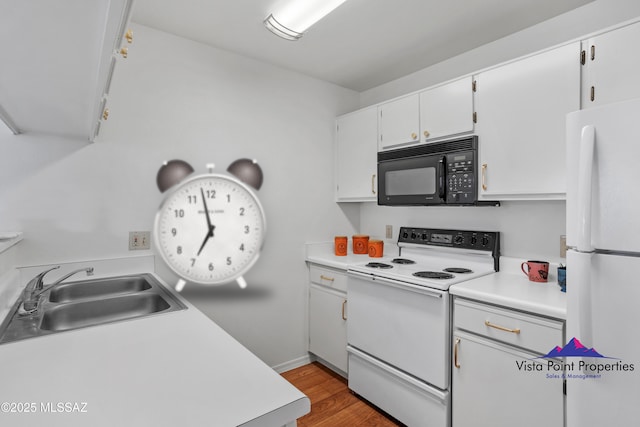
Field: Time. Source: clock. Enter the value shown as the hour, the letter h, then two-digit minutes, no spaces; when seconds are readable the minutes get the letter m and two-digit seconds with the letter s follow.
6h58
